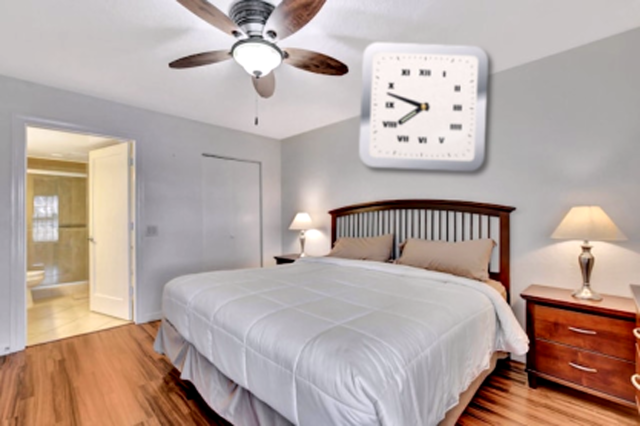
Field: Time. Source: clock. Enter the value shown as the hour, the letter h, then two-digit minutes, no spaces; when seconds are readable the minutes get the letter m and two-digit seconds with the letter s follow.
7h48
